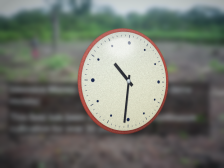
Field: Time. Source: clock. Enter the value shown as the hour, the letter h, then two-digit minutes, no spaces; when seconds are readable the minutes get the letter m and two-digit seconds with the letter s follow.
10h31
